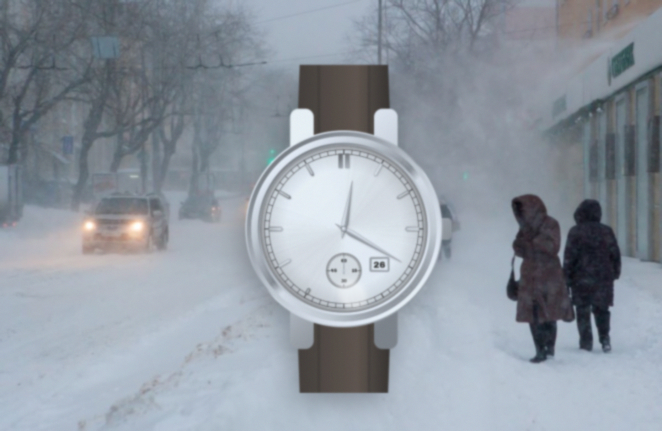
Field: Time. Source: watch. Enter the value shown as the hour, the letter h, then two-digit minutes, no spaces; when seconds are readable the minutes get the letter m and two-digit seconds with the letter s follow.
12h20
